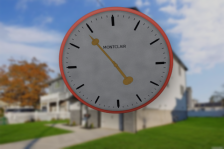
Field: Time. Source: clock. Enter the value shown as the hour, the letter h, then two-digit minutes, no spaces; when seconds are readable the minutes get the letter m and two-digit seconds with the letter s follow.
4h54
